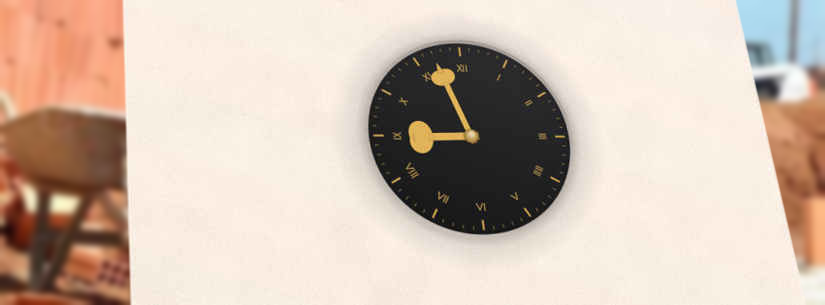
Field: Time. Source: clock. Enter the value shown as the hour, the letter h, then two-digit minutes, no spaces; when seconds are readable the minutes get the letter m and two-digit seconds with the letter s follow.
8h57
